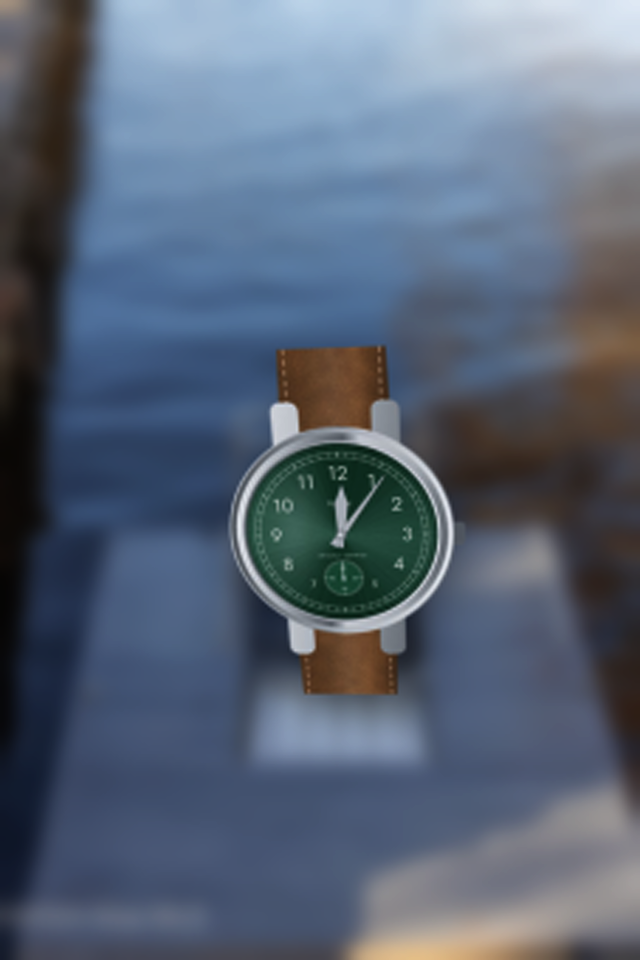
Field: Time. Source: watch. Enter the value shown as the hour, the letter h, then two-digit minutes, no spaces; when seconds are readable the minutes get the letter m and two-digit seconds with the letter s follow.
12h06
